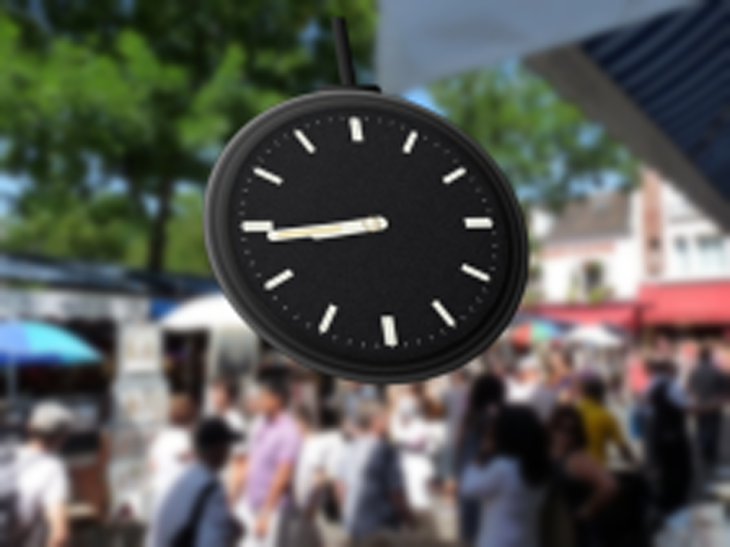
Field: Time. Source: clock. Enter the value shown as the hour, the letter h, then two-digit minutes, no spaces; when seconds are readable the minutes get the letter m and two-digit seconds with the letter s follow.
8h44
